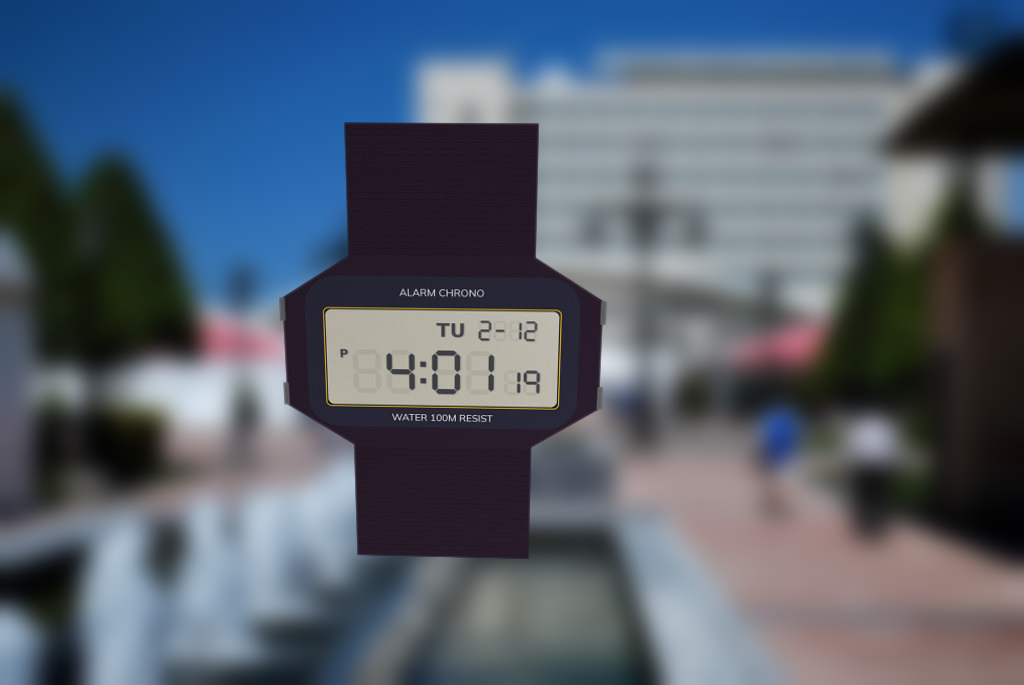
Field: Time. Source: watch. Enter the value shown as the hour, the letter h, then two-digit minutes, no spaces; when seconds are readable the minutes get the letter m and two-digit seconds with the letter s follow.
4h01m19s
